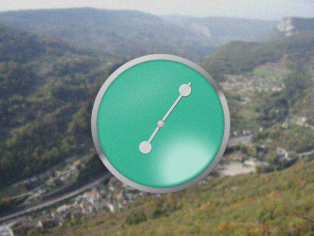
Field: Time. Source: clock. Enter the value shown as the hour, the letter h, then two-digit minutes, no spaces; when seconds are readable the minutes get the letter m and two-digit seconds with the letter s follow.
7h06
